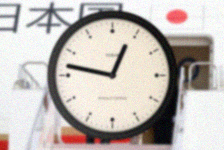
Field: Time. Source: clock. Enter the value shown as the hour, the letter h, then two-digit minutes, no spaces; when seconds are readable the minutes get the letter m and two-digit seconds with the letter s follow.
12h47
